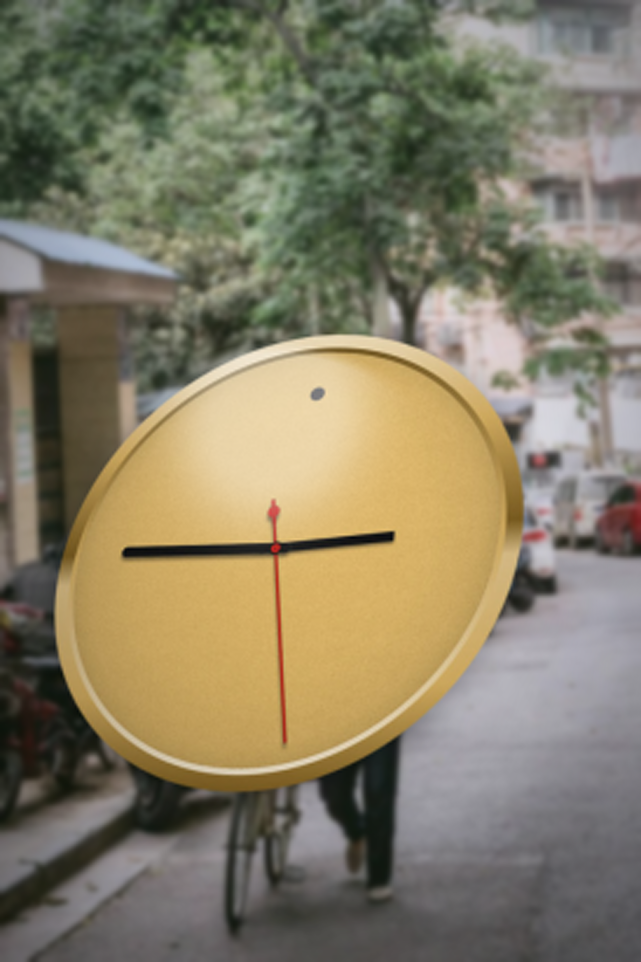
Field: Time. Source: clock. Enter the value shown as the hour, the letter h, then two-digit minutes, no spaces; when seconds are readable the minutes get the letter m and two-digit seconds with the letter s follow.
2h44m27s
